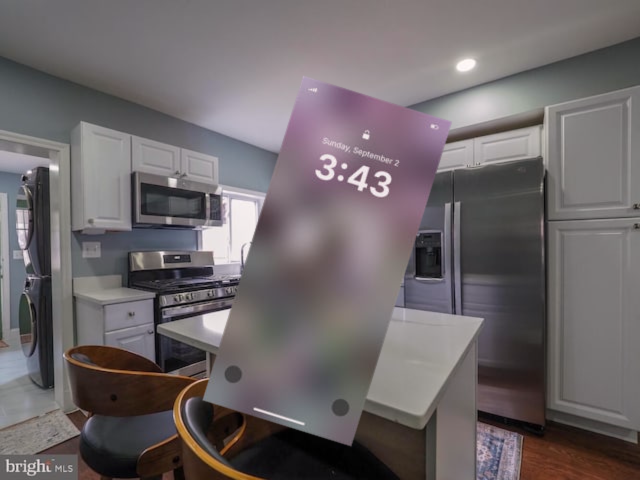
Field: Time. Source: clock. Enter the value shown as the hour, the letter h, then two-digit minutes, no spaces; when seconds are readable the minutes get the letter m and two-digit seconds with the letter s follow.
3h43
